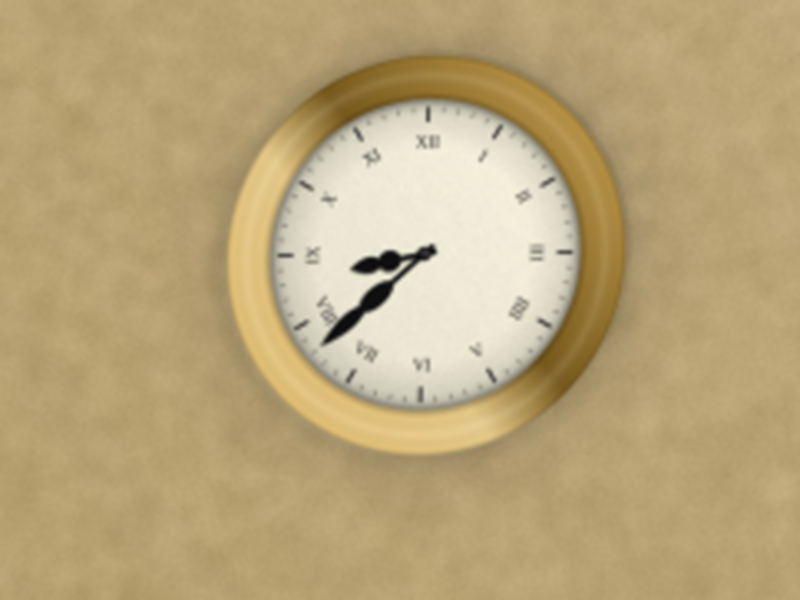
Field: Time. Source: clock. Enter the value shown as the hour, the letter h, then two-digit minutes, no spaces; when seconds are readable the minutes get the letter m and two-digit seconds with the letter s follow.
8h38
